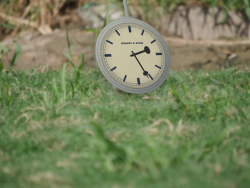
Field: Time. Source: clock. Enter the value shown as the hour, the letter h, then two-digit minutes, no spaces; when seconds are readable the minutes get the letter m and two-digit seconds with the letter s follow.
2h26
